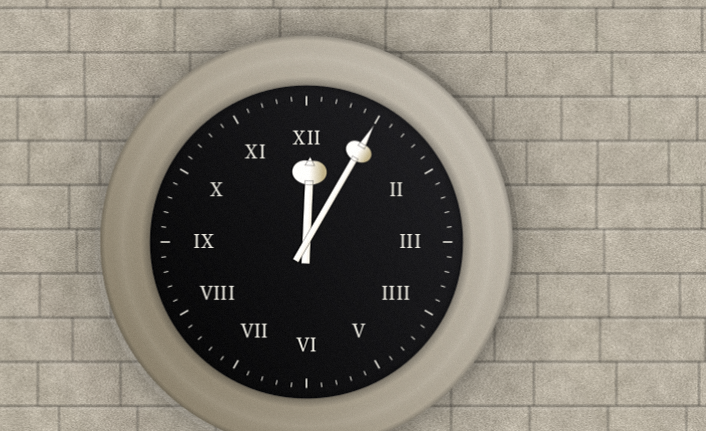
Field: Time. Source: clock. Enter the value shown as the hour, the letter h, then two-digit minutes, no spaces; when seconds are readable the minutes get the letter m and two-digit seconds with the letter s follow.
12h05
